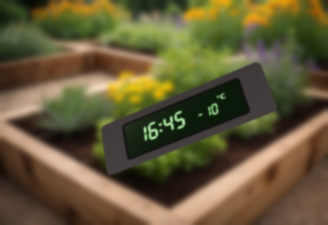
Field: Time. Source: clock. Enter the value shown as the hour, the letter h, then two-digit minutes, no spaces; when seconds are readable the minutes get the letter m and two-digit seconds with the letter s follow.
16h45
